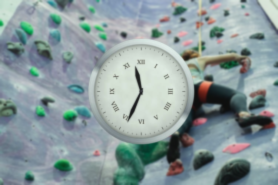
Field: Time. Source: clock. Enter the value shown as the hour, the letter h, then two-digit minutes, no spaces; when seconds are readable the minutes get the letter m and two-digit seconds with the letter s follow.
11h34
